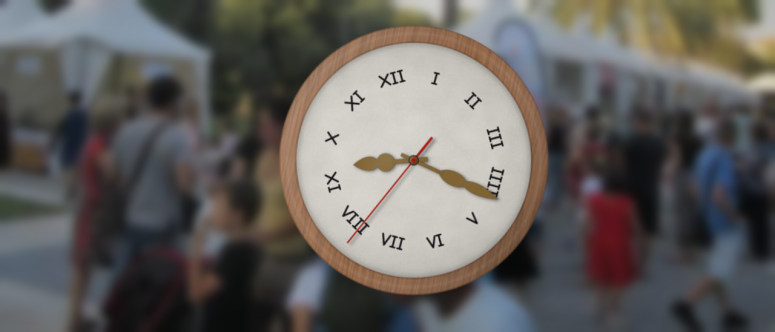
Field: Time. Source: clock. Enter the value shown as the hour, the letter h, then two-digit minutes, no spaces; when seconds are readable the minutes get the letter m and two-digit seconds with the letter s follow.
9h21m39s
